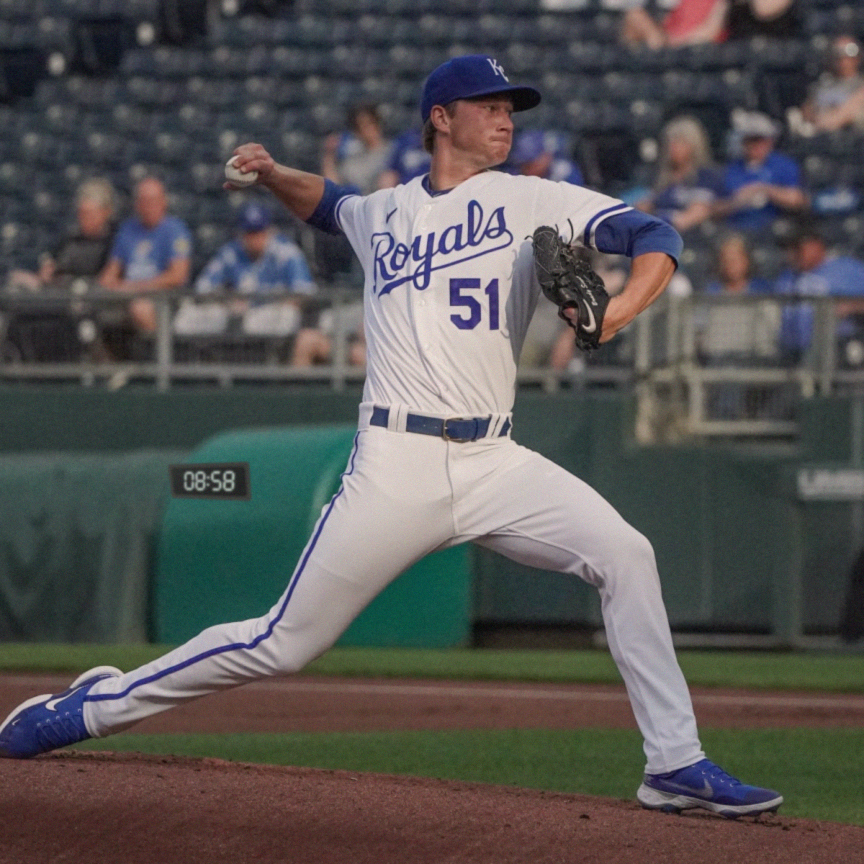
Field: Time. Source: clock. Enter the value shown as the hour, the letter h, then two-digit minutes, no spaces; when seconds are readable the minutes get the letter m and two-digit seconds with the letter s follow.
8h58
